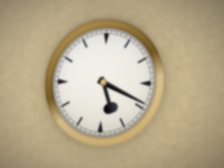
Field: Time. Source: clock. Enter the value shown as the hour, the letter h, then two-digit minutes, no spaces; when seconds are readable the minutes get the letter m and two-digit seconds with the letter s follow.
5h19
